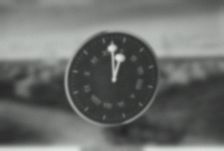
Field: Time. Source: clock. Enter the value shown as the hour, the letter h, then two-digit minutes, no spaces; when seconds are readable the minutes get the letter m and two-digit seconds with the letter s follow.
1h02
